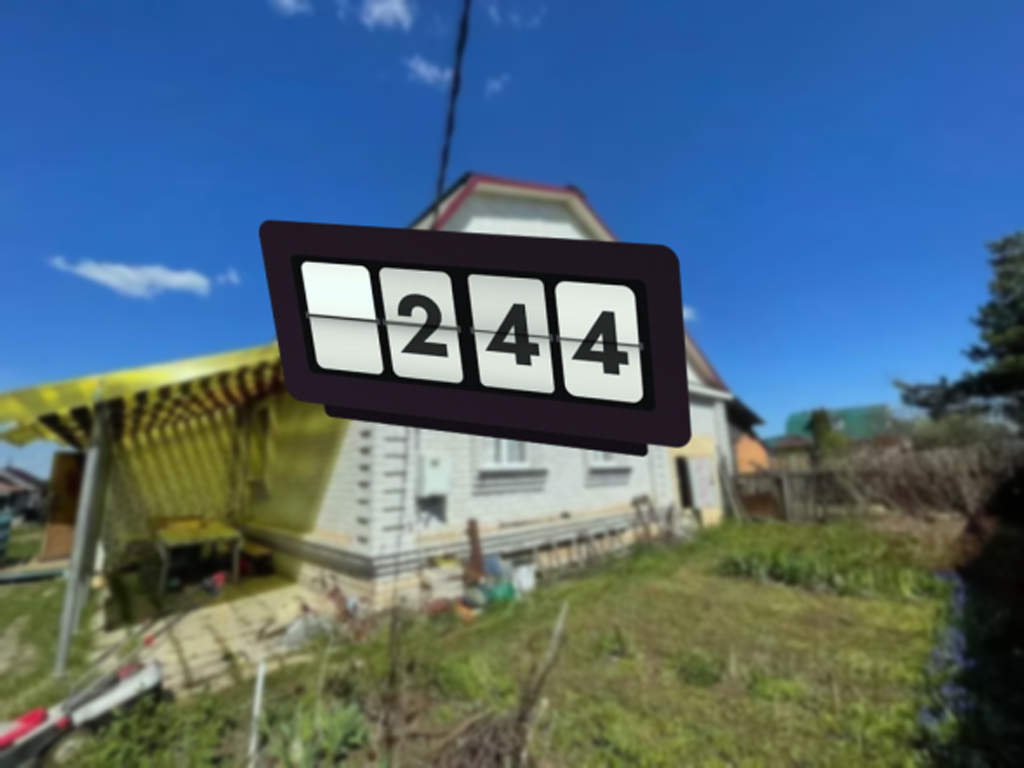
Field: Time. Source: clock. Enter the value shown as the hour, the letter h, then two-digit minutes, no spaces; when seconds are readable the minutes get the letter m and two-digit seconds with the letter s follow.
2h44
